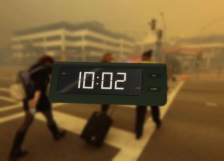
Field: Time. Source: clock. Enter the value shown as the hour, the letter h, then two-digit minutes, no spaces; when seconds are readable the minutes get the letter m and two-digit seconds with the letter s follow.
10h02
